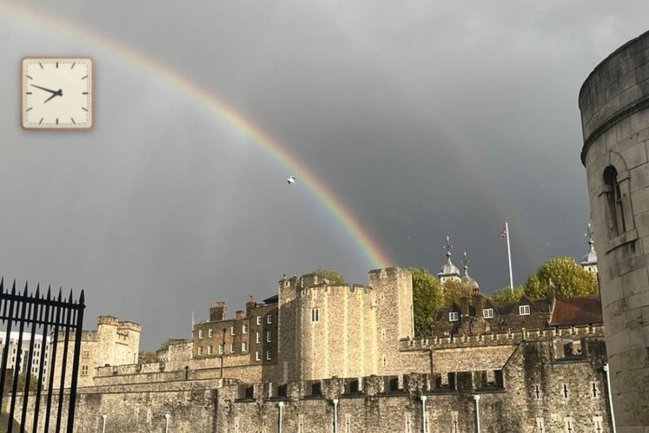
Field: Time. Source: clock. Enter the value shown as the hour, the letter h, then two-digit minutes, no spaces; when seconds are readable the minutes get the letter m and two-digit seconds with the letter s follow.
7h48
